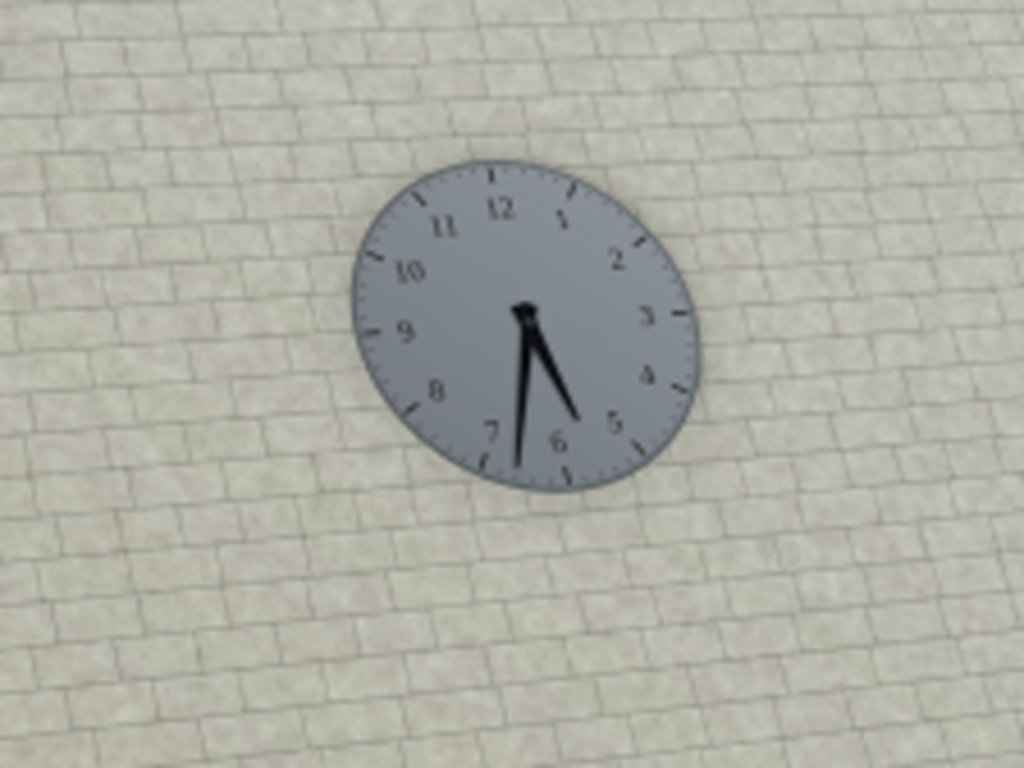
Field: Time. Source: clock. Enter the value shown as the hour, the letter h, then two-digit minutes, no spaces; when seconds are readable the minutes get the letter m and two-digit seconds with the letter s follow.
5h33
